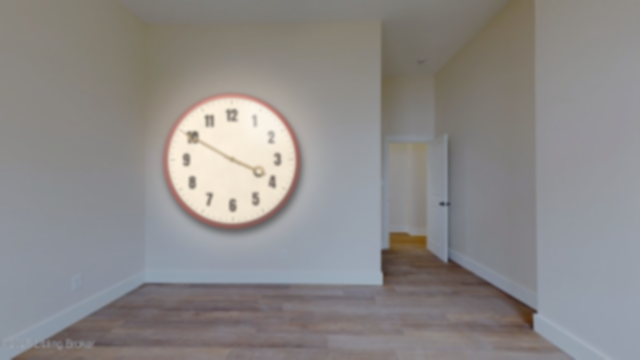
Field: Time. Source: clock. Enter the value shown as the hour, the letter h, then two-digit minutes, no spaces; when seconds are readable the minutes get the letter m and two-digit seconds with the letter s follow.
3h50
